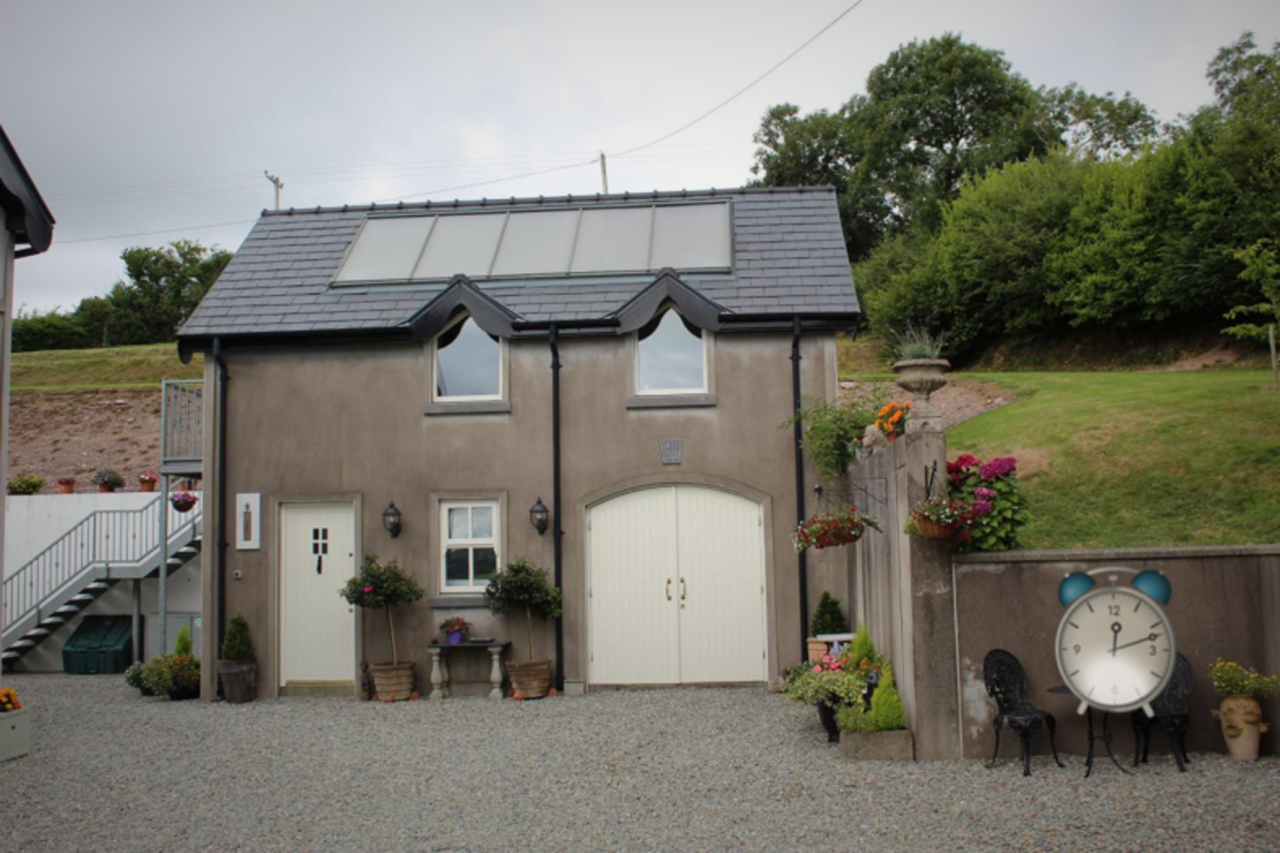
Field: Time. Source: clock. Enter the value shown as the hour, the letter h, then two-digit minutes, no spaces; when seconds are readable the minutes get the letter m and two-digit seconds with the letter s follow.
12h12
